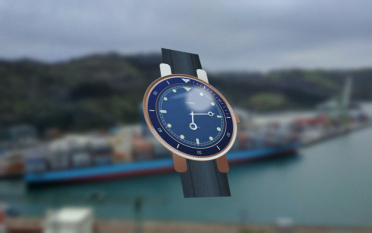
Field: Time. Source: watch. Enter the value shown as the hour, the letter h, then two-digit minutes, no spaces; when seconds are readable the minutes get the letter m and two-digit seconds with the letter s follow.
6h14
